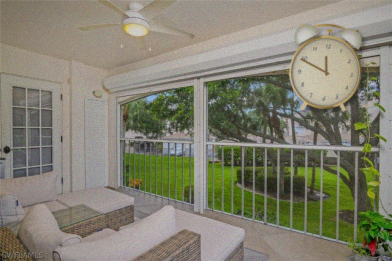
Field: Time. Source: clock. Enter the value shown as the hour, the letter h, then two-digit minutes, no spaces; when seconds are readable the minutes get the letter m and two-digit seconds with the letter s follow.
11h49
